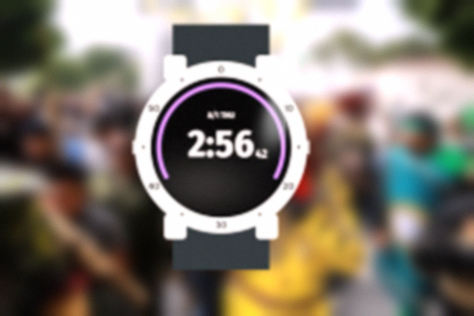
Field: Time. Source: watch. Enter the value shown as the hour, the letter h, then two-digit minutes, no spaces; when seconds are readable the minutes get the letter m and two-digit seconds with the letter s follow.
2h56
